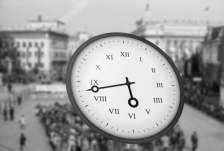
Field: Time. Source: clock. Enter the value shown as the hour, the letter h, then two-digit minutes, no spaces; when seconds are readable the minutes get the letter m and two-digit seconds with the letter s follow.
5h43
